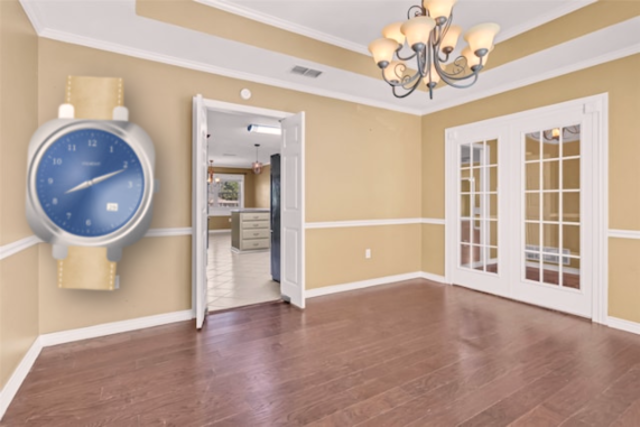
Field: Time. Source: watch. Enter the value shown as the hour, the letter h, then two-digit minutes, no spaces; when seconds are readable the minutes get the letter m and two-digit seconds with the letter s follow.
8h11
